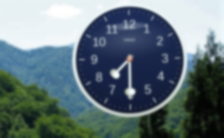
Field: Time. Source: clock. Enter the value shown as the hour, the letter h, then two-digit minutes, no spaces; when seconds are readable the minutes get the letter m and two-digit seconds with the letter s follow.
7h30
